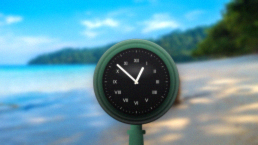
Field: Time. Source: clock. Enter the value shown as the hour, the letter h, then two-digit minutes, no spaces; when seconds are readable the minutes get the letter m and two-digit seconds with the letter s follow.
12h52
